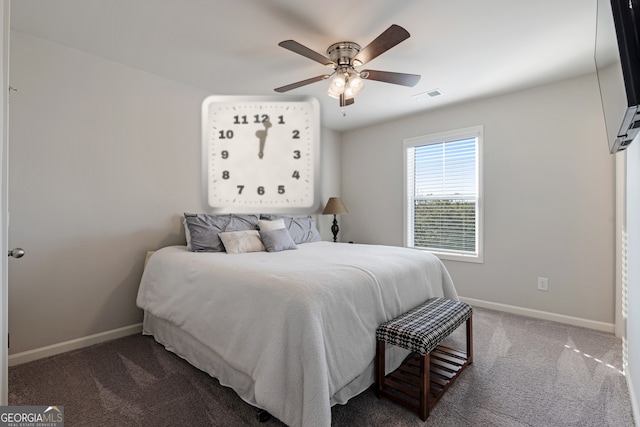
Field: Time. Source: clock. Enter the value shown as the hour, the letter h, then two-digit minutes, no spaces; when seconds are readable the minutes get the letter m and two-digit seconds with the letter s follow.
12h02
